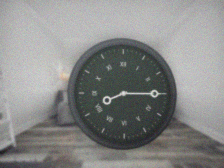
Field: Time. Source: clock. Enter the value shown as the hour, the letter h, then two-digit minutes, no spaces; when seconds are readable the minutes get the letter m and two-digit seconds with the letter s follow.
8h15
